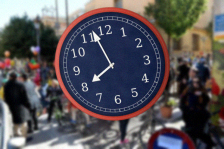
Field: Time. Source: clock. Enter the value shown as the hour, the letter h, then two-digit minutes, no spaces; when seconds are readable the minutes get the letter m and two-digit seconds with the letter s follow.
7h57
